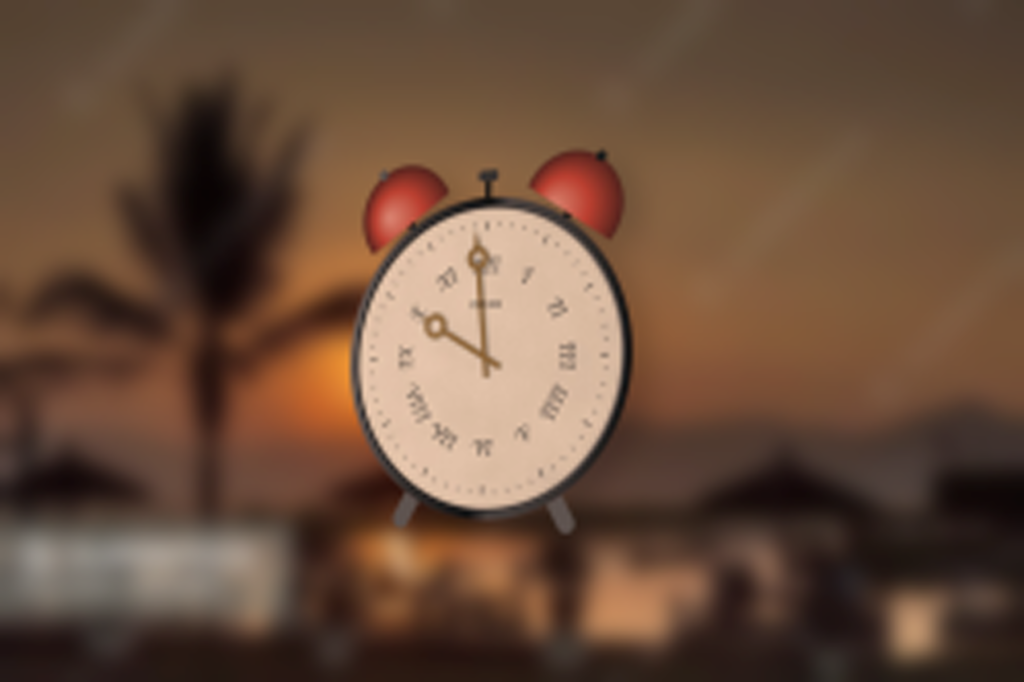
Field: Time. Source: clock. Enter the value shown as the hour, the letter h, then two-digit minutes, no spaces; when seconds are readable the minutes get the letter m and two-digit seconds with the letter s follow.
9h59
